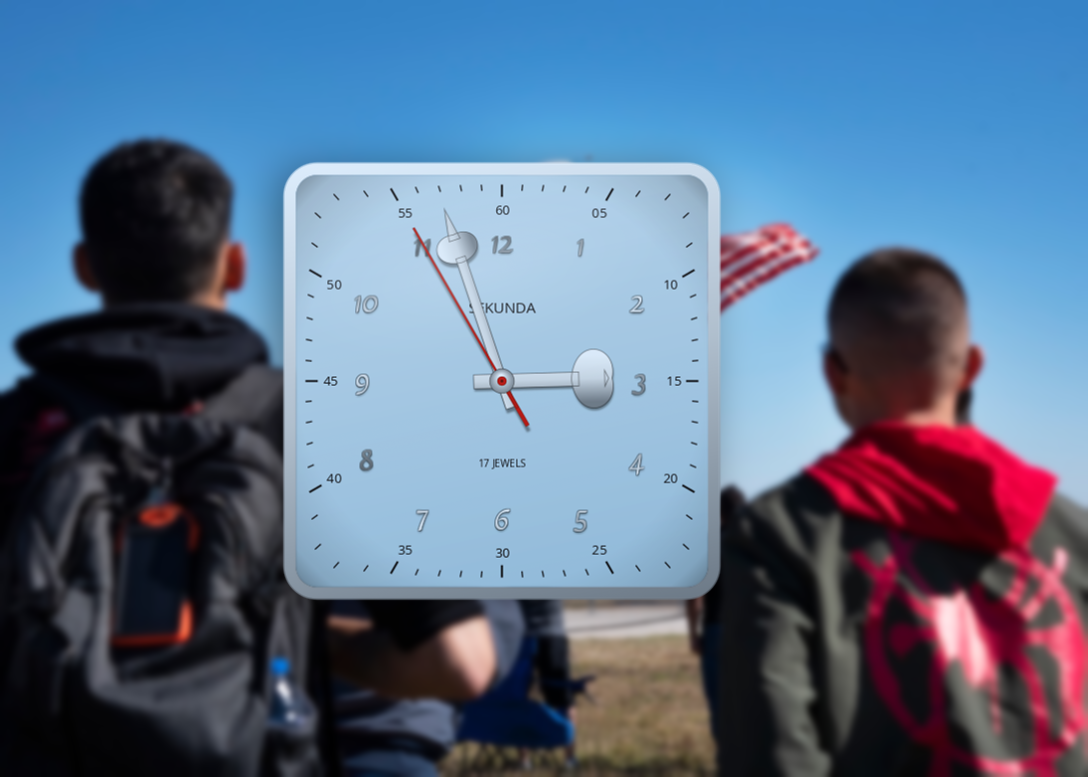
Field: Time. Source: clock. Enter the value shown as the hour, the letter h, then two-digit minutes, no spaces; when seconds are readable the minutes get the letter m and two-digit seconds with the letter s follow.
2h56m55s
